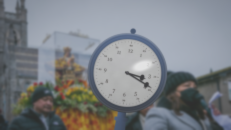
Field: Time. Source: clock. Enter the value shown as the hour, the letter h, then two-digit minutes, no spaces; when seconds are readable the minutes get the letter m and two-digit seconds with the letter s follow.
3h19
